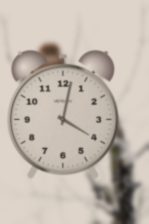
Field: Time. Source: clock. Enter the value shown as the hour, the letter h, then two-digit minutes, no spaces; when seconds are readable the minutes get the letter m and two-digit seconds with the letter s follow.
4h02
